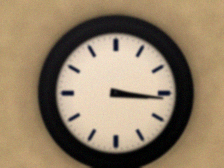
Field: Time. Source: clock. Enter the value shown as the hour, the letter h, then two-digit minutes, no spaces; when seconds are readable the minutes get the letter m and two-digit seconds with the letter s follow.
3h16
